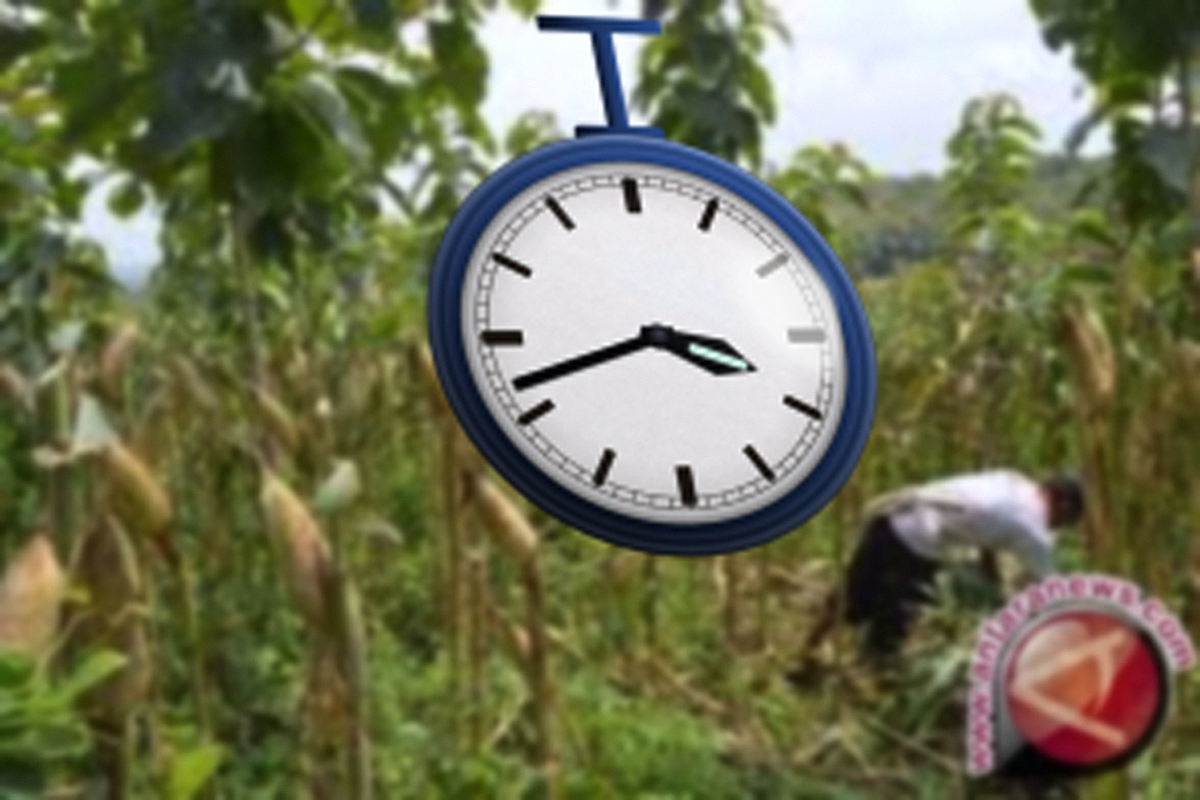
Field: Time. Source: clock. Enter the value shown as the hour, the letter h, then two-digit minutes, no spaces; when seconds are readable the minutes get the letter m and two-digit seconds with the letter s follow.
3h42
